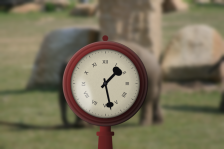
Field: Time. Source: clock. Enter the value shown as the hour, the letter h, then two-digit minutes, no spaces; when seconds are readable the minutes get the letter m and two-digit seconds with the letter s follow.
1h28
